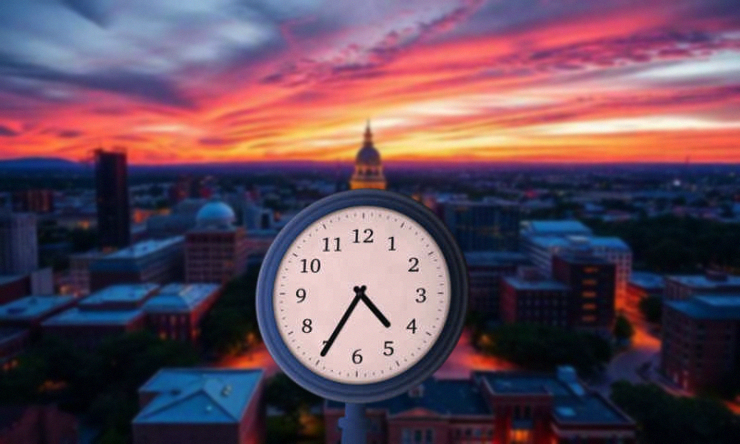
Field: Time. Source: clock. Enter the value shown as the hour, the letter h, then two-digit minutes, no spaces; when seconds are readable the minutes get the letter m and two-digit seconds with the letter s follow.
4h35
